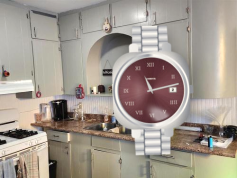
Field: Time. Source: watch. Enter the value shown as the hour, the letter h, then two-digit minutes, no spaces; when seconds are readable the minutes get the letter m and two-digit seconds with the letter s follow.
11h13
